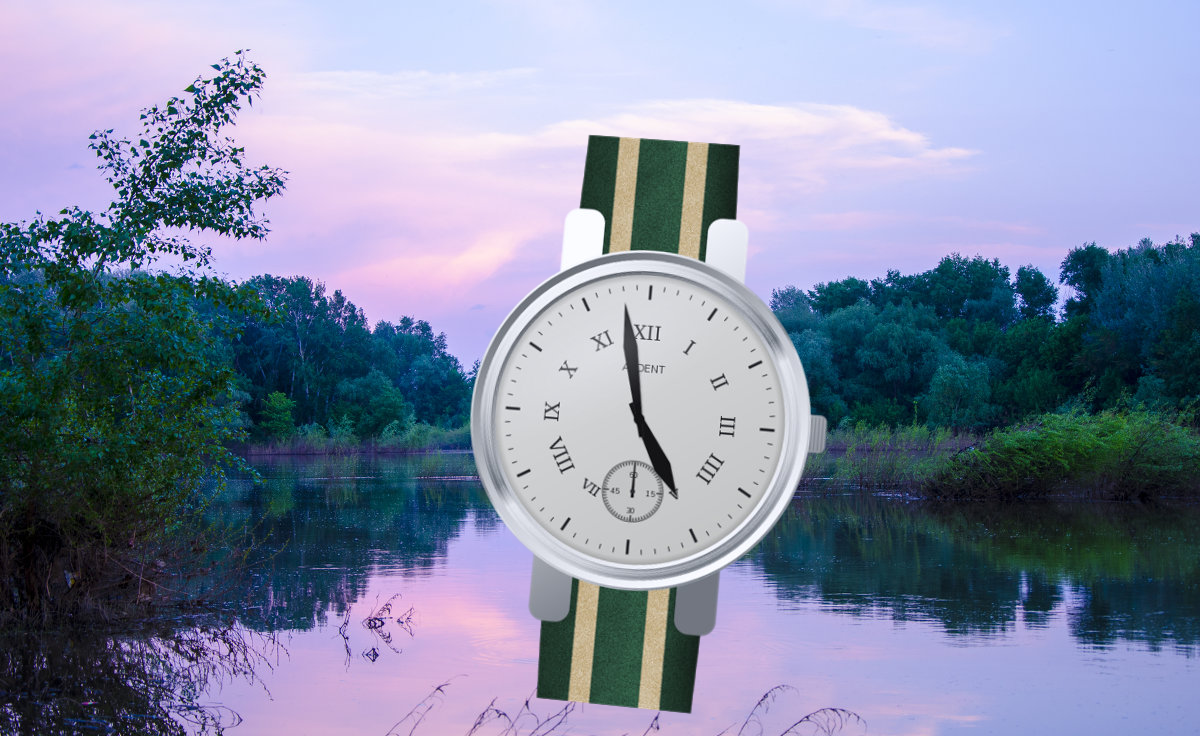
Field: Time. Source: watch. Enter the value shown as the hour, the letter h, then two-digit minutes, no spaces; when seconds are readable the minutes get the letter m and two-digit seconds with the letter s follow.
4h58
